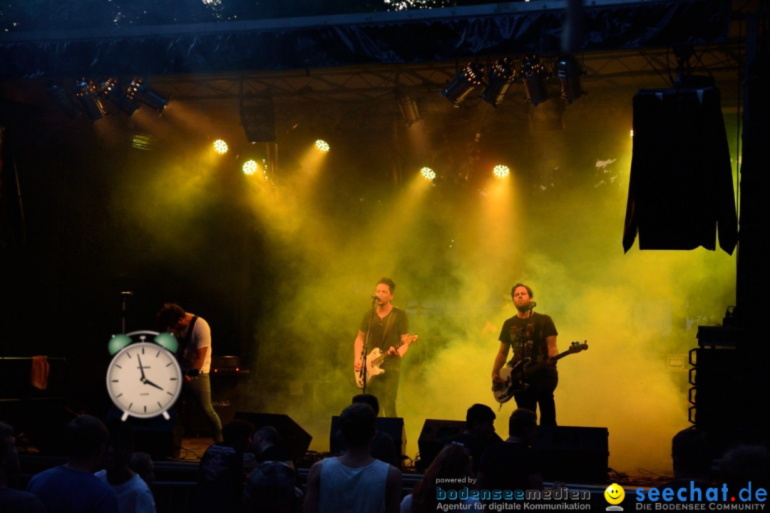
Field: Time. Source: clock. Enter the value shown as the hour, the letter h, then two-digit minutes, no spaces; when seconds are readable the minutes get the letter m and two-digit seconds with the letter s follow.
3h58
